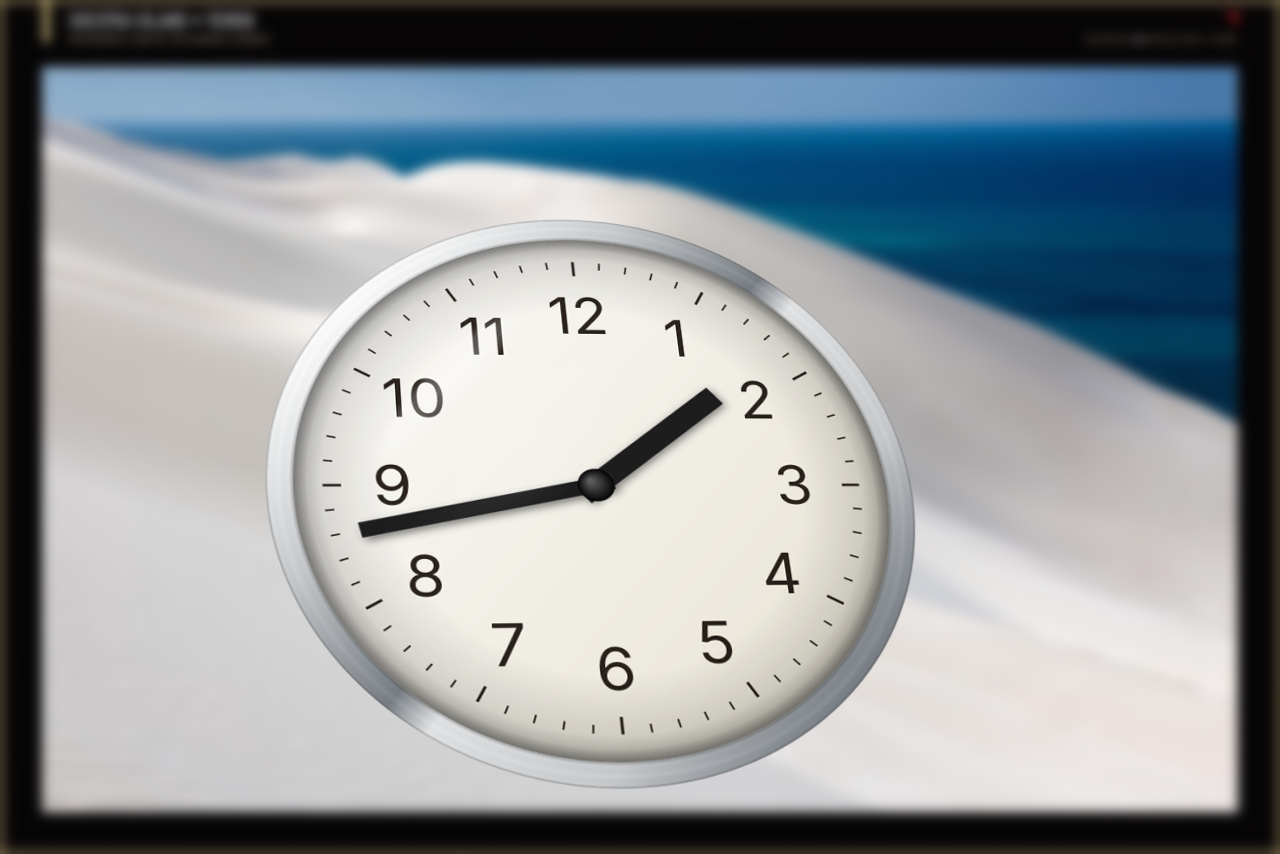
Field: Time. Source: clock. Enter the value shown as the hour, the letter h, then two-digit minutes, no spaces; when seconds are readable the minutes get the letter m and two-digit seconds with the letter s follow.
1h43
